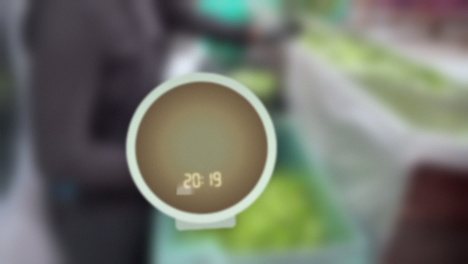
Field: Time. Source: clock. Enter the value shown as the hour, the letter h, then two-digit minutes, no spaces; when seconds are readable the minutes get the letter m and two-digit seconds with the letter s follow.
20h19
